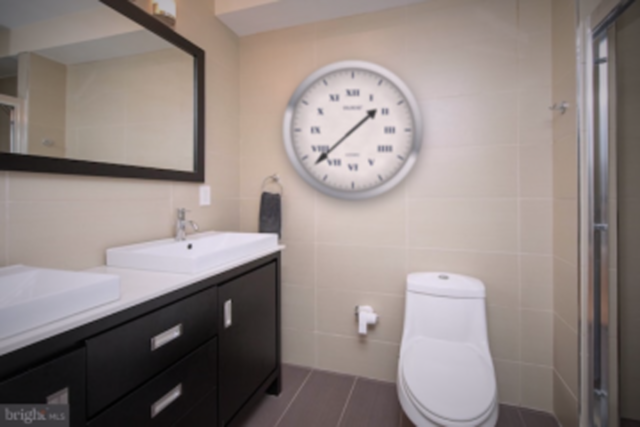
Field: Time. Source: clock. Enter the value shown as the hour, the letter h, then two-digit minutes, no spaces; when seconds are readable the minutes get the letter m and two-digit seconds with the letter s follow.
1h38
